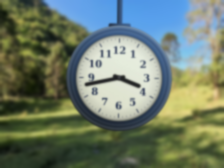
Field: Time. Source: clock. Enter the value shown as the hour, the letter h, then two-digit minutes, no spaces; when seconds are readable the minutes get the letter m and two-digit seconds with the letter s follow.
3h43
